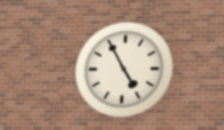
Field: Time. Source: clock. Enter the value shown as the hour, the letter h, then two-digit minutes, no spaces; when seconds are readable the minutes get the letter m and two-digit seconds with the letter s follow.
4h55
